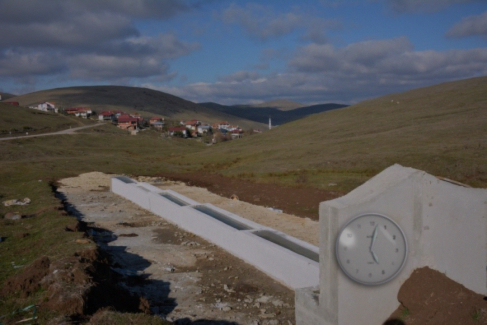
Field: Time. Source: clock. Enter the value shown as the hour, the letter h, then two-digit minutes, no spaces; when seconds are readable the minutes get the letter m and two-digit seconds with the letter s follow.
5h02
